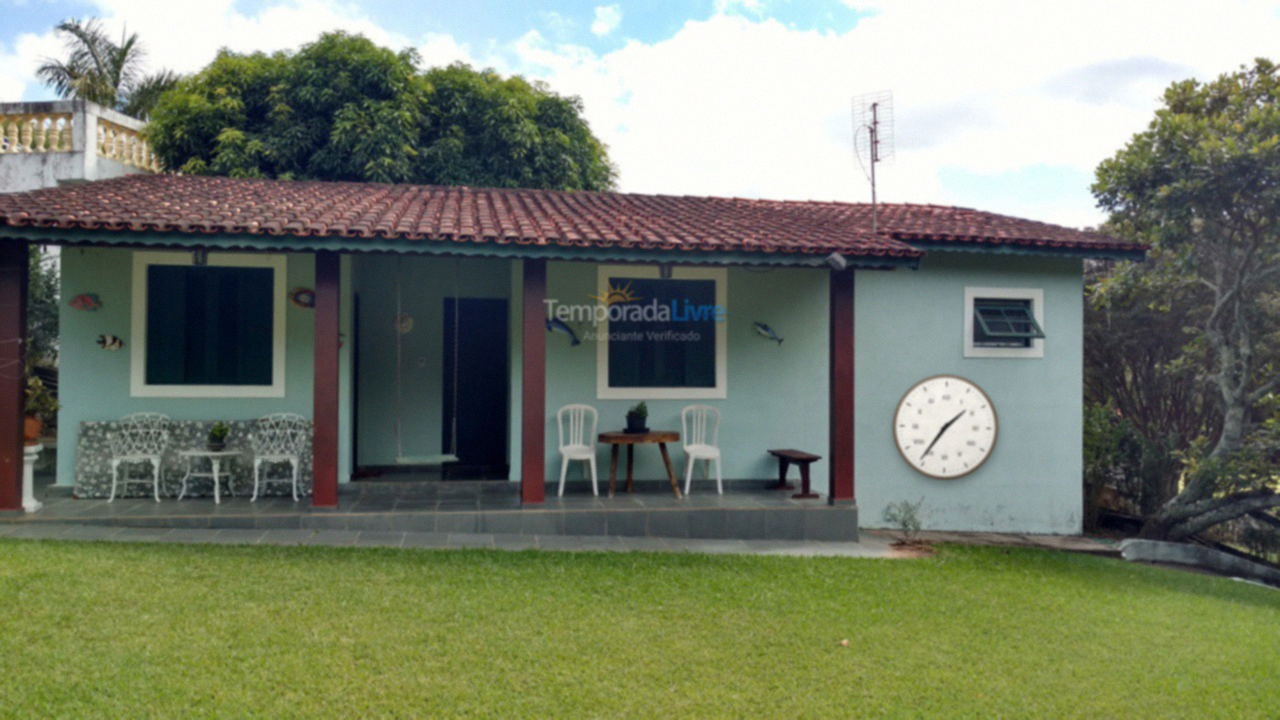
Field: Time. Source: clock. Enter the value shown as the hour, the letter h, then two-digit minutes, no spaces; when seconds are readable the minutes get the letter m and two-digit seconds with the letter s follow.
1h36
